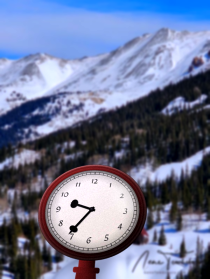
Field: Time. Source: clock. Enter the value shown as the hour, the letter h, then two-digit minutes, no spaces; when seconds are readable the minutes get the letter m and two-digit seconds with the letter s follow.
9h36
